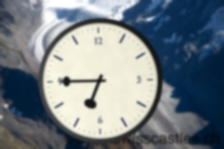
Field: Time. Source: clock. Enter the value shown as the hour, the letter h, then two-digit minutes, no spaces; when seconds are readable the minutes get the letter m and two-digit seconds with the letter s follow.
6h45
